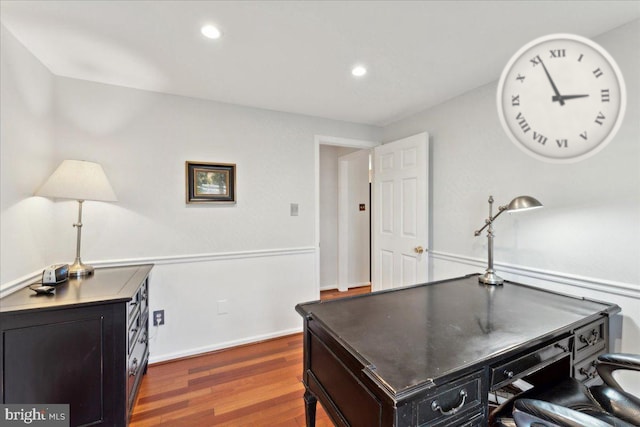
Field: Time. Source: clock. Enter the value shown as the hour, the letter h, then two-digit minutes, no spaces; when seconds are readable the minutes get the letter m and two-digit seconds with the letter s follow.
2h56
